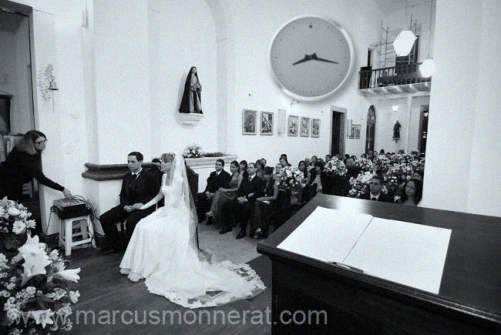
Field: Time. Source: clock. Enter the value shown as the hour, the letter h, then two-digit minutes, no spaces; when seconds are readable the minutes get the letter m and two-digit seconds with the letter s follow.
8h17
